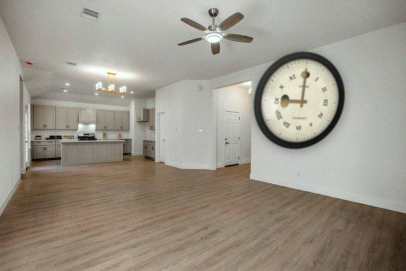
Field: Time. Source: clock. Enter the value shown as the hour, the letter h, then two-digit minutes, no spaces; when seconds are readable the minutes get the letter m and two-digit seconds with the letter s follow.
9h00
